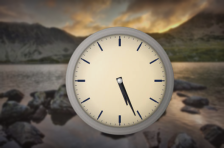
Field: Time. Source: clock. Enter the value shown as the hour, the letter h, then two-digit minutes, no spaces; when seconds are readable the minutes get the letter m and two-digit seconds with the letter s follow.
5h26
